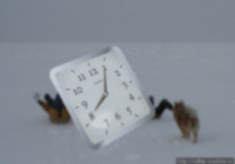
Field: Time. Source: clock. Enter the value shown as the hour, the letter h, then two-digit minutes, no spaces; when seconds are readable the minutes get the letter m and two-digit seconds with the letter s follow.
8h05
